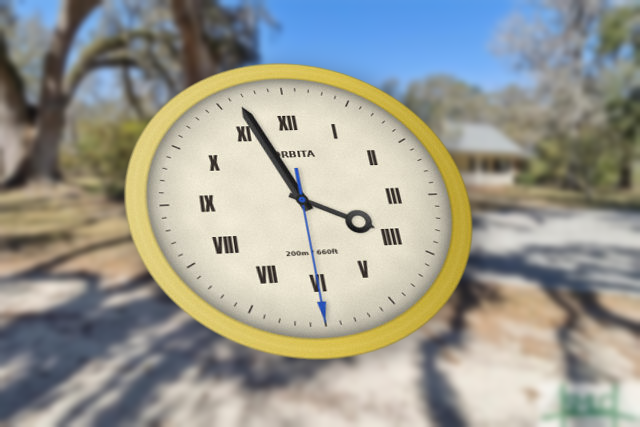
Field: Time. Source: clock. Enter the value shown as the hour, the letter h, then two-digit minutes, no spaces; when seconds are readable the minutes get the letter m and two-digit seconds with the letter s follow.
3h56m30s
